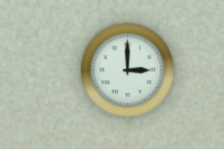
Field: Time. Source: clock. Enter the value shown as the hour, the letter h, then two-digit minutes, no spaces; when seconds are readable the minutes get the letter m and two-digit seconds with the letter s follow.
3h00
